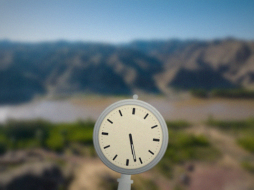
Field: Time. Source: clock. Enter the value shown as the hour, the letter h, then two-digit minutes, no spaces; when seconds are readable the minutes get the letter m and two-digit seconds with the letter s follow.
5h27
